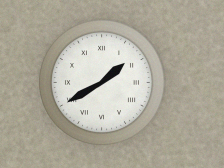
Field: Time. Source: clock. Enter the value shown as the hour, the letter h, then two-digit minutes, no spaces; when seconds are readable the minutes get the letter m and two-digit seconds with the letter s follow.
1h40
